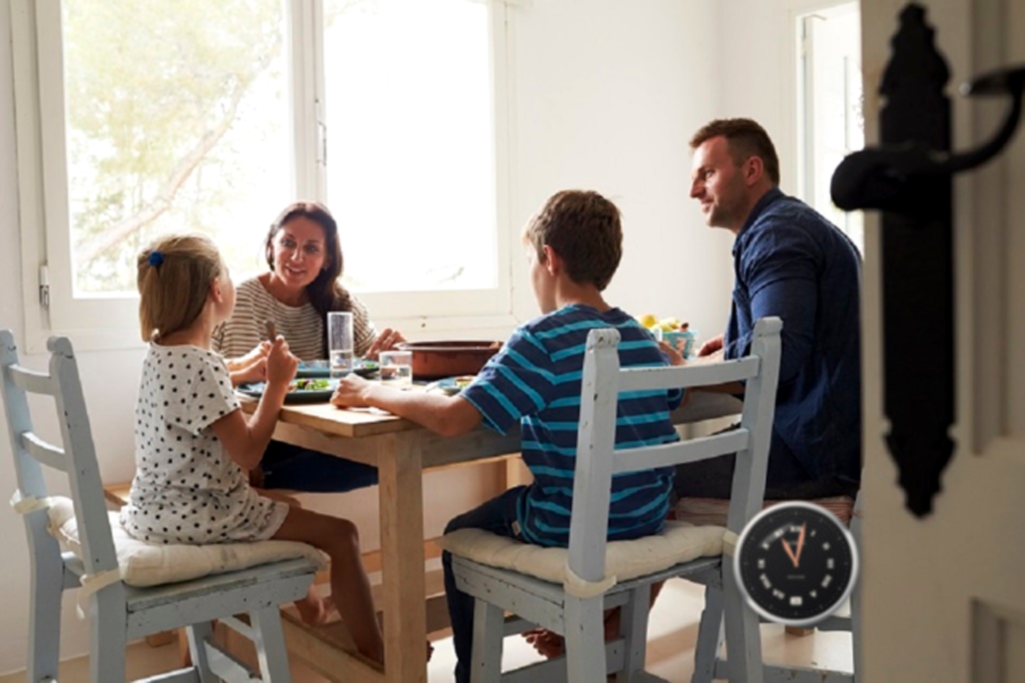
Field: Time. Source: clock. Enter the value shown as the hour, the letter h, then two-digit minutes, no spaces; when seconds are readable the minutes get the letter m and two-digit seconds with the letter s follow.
11h02
